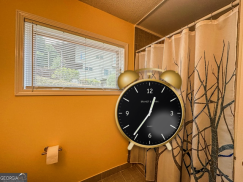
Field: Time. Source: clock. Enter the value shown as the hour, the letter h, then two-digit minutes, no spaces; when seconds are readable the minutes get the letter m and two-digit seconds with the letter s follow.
12h36
